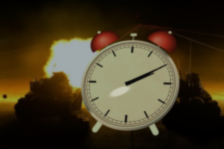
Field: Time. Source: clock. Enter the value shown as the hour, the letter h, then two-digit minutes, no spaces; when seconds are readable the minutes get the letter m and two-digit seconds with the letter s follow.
2h10
